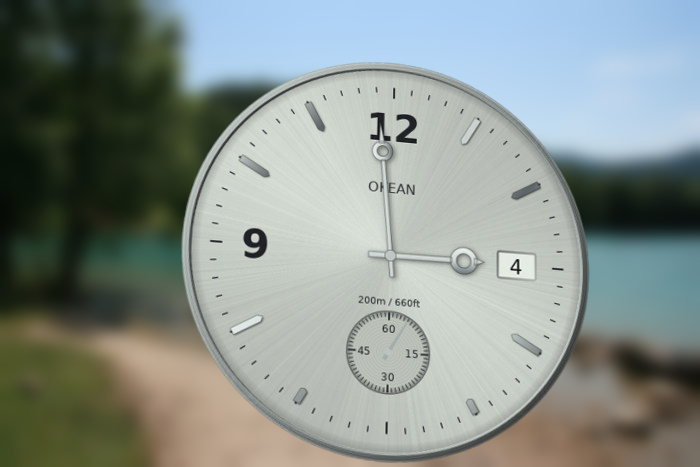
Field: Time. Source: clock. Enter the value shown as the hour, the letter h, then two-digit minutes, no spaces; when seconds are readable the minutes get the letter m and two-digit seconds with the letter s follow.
2h59m05s
